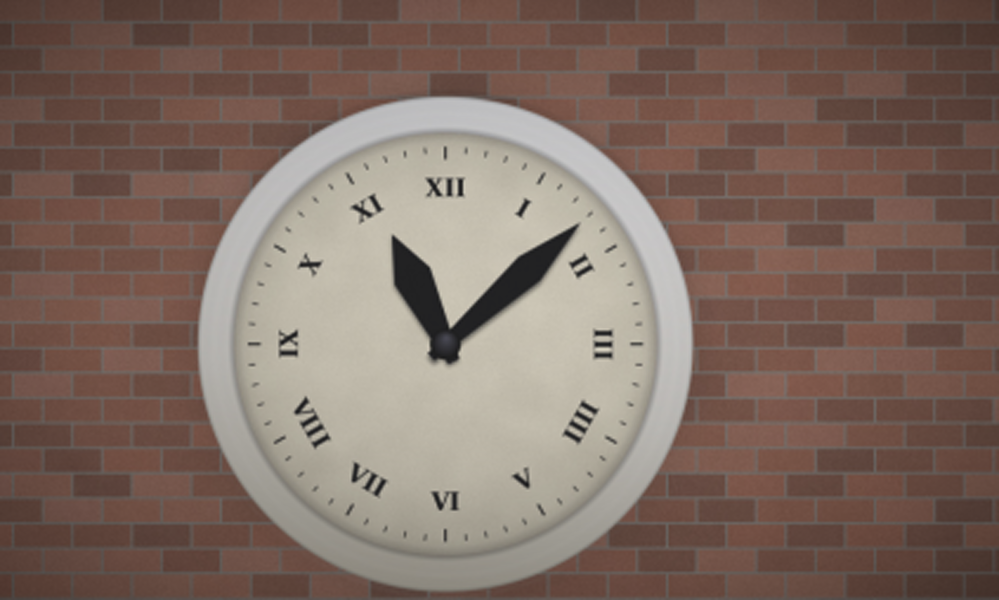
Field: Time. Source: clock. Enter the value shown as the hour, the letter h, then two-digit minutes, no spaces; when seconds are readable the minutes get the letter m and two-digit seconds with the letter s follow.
11h08
